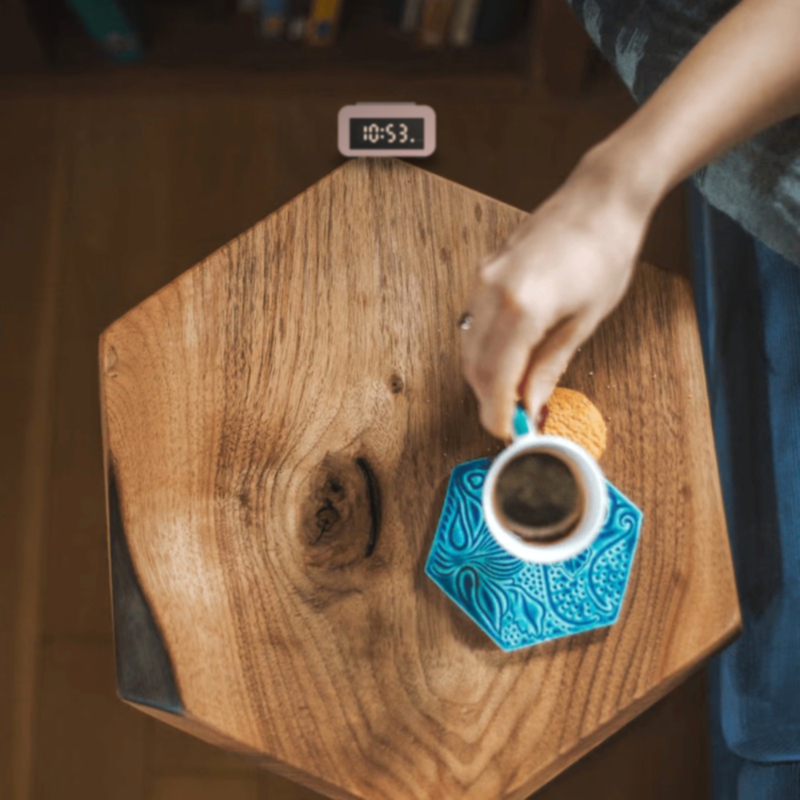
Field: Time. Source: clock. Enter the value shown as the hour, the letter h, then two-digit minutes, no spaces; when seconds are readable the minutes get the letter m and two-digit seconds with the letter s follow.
10h53
